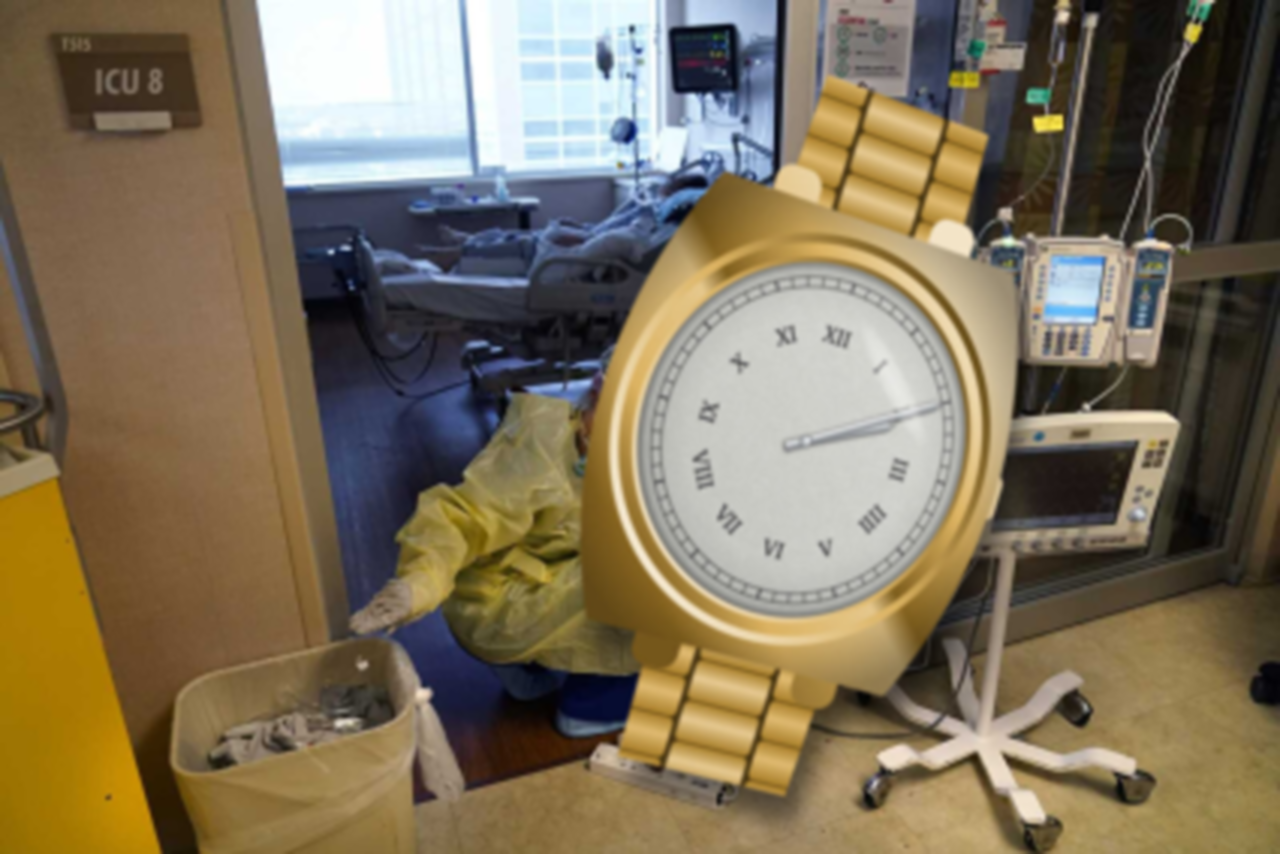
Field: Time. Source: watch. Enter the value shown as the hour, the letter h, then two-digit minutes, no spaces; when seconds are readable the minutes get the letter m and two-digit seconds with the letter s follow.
2h10
